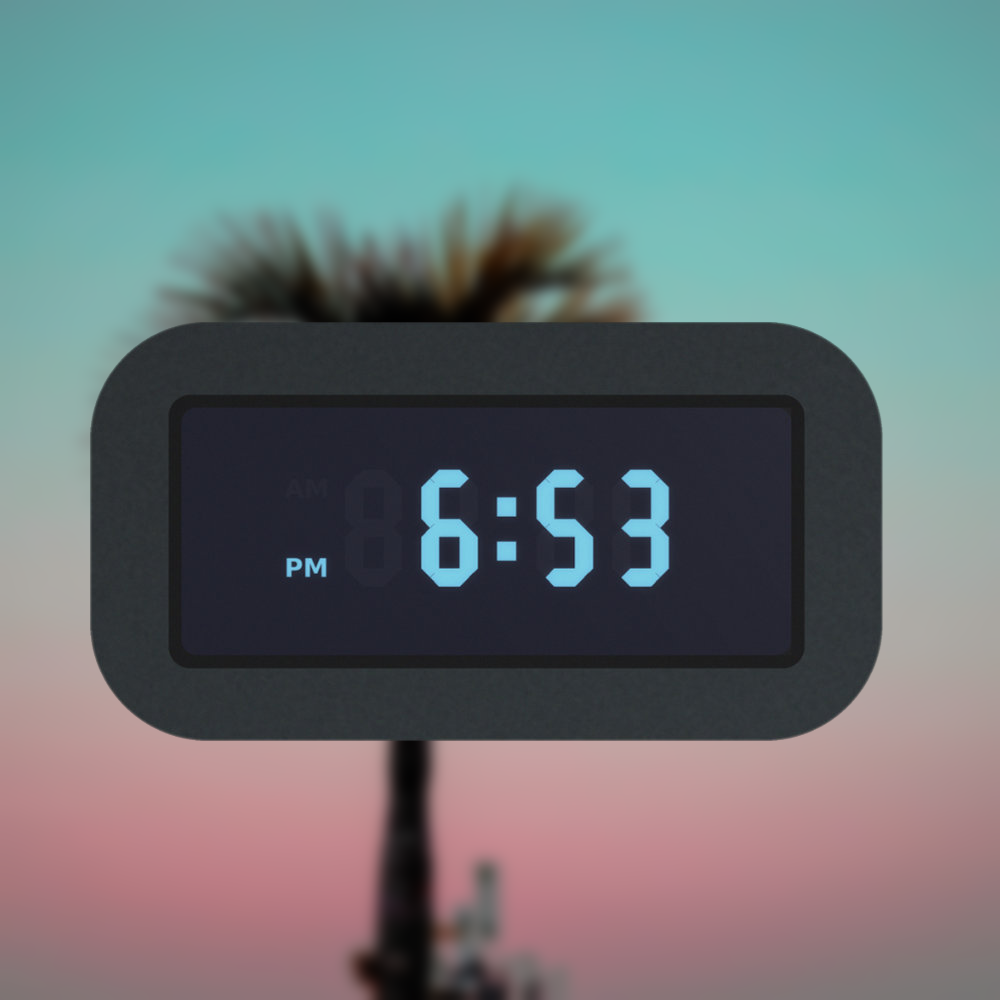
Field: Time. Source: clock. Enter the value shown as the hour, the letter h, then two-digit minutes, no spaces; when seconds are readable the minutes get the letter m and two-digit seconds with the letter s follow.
6h53
